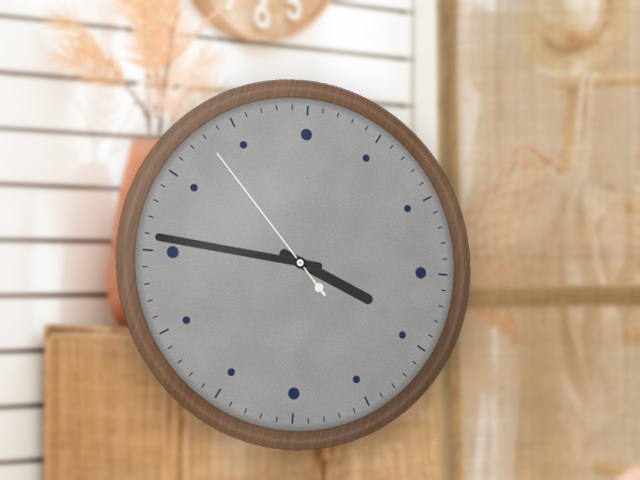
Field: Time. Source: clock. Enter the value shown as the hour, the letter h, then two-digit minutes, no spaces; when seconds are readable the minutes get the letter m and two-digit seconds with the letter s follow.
3h45m53s
